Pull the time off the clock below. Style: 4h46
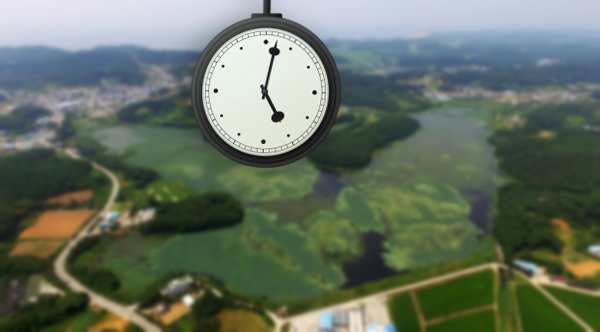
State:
5h02
